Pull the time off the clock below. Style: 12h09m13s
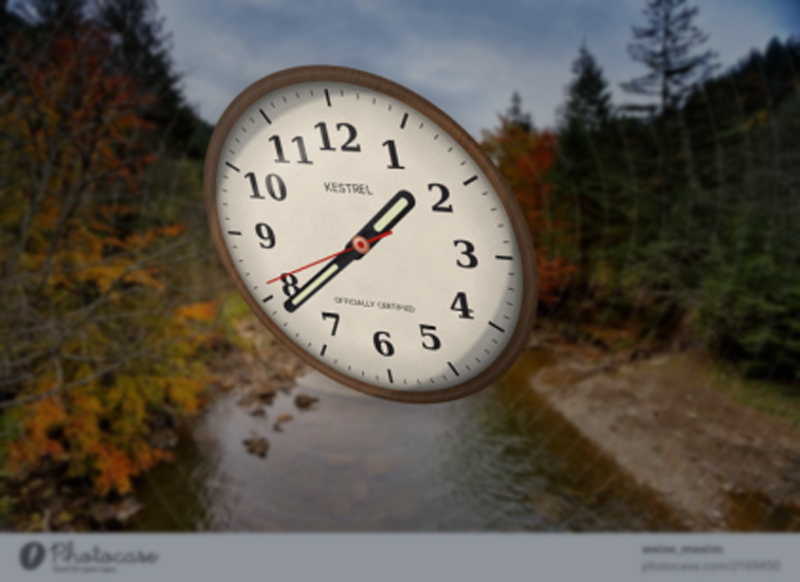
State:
1h38m41s
